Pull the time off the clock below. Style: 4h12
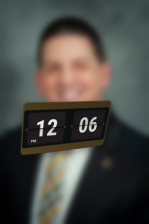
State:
12h06
